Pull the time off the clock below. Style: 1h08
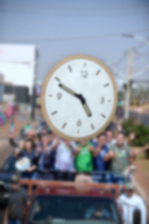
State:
4h49
